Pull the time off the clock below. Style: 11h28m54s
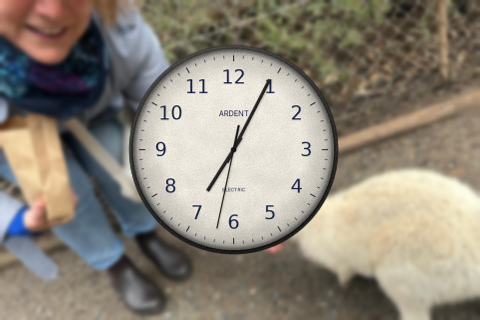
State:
7h04m32s
